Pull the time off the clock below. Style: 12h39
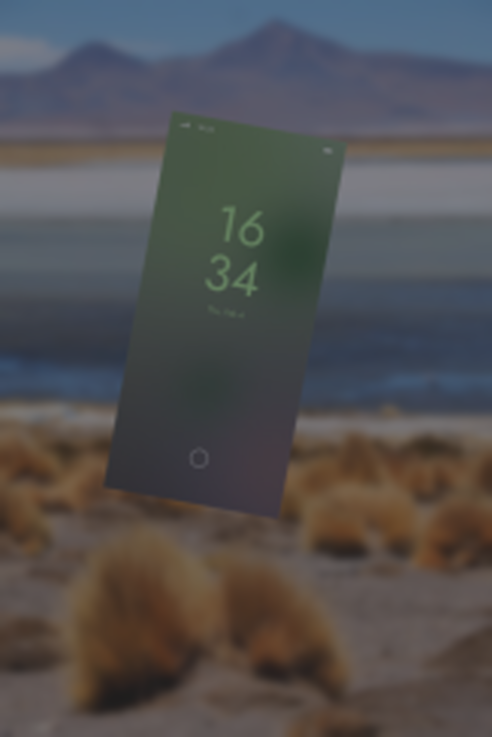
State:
16h34
